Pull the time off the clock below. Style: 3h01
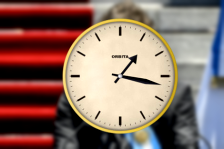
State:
1h17
